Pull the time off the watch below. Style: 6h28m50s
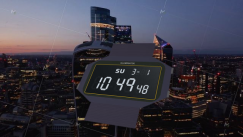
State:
10h49m48s
